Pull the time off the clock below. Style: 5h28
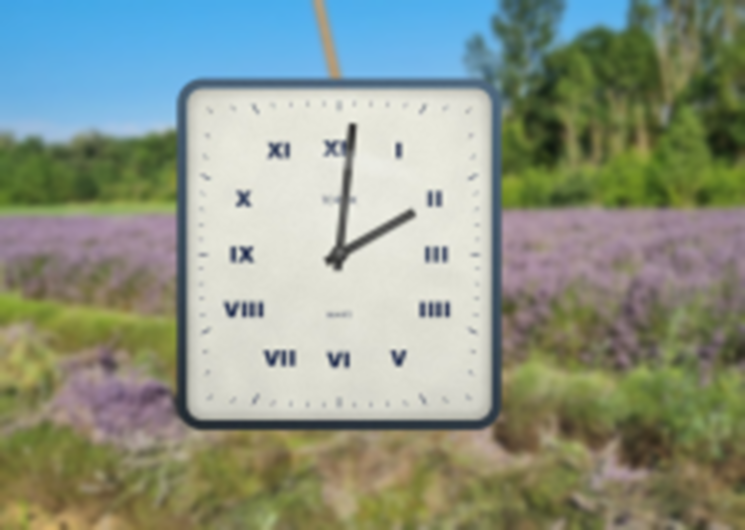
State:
2h01
